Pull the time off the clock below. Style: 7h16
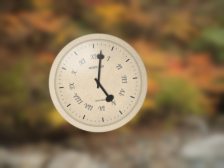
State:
5h02
